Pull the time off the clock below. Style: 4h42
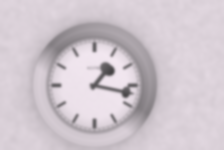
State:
1h17
